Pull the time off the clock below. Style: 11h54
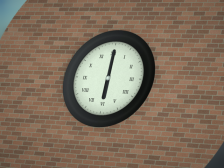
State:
6h00
